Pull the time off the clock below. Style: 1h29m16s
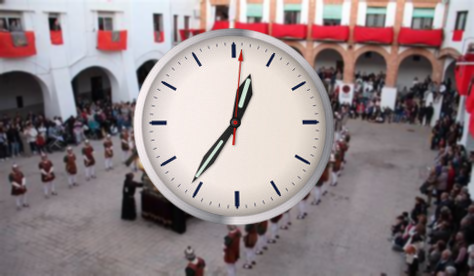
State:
12h36m01s
